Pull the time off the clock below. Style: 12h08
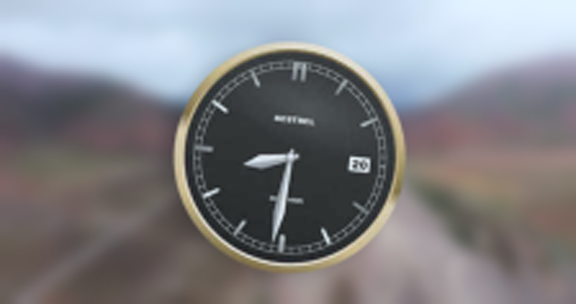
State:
8h31
